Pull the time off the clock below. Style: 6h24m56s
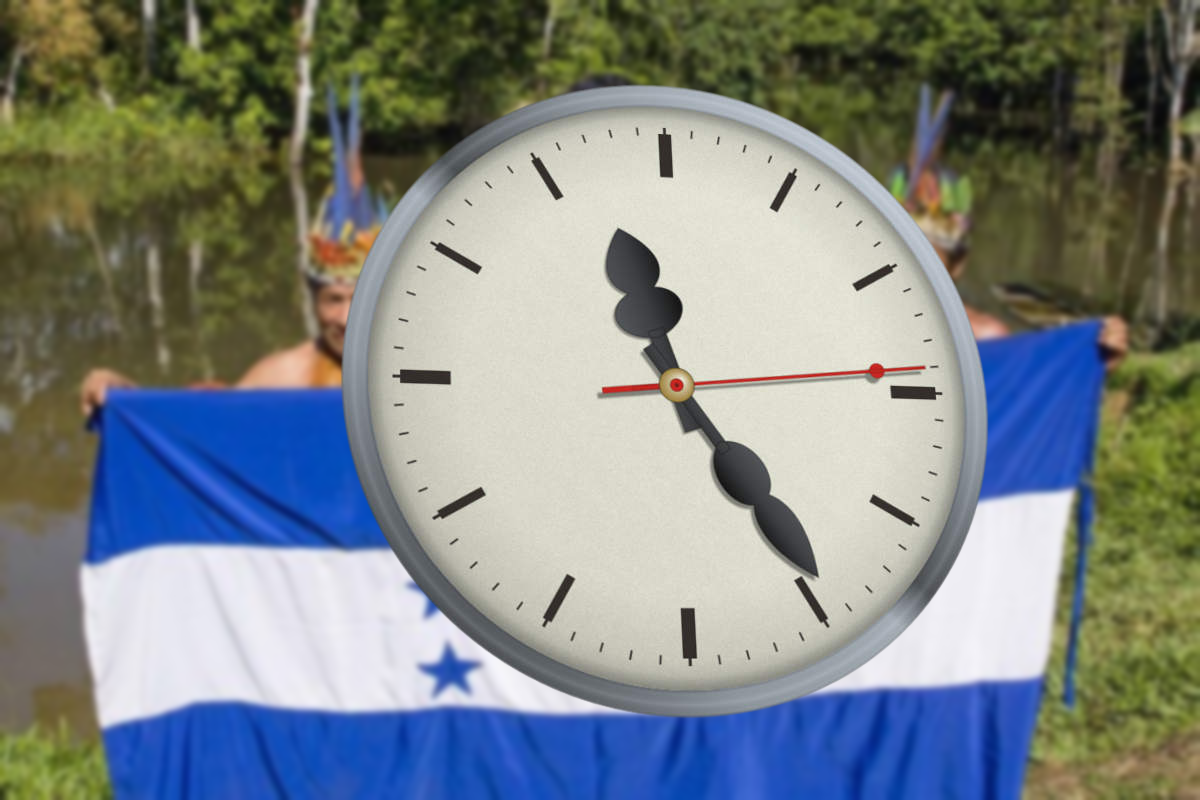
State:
11h24m14s
